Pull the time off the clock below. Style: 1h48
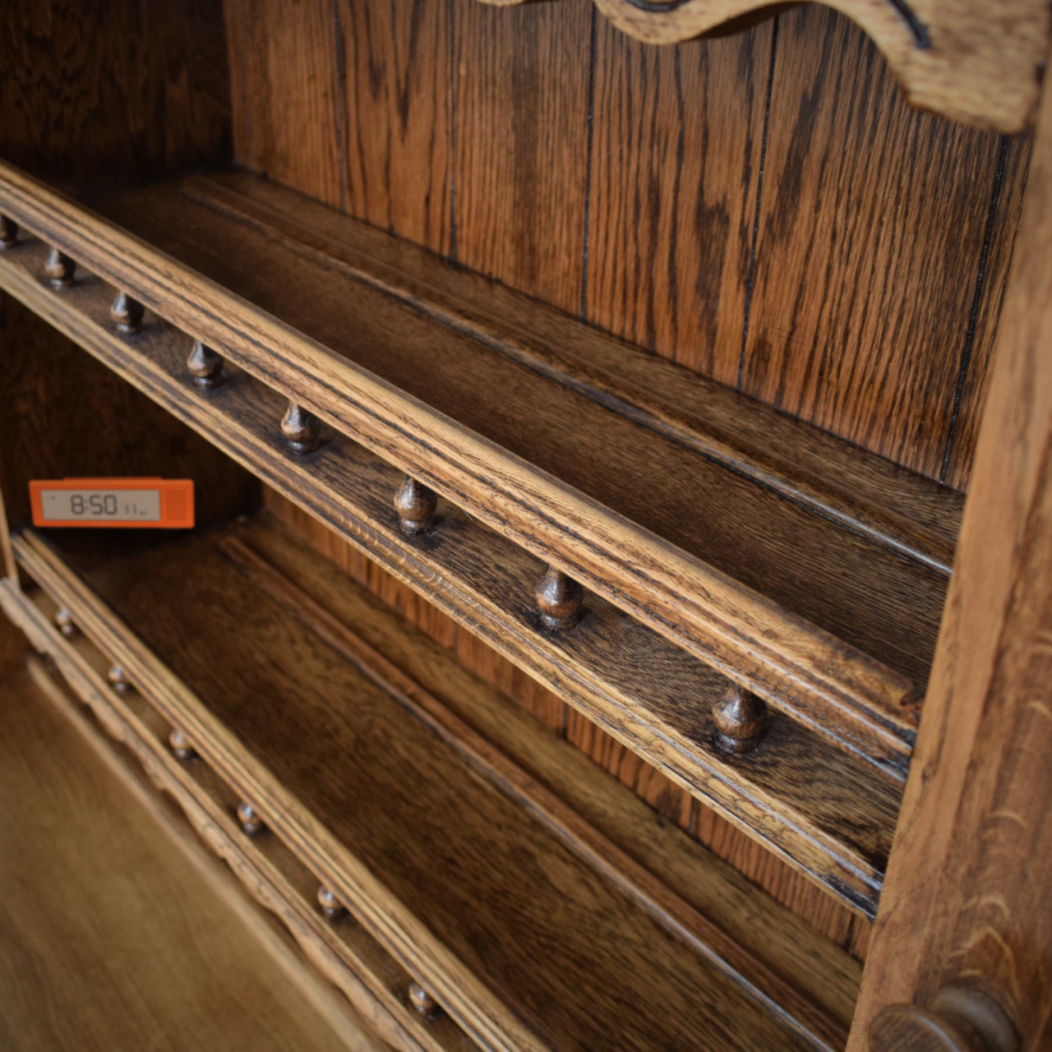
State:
8h50
